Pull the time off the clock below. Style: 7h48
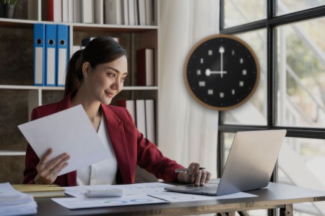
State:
9h00
